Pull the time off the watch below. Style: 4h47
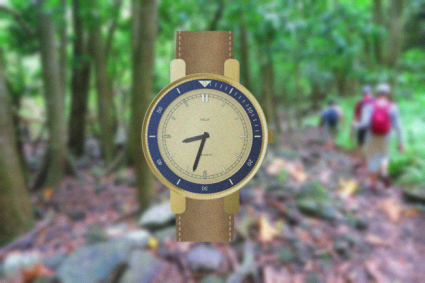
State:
8h33
